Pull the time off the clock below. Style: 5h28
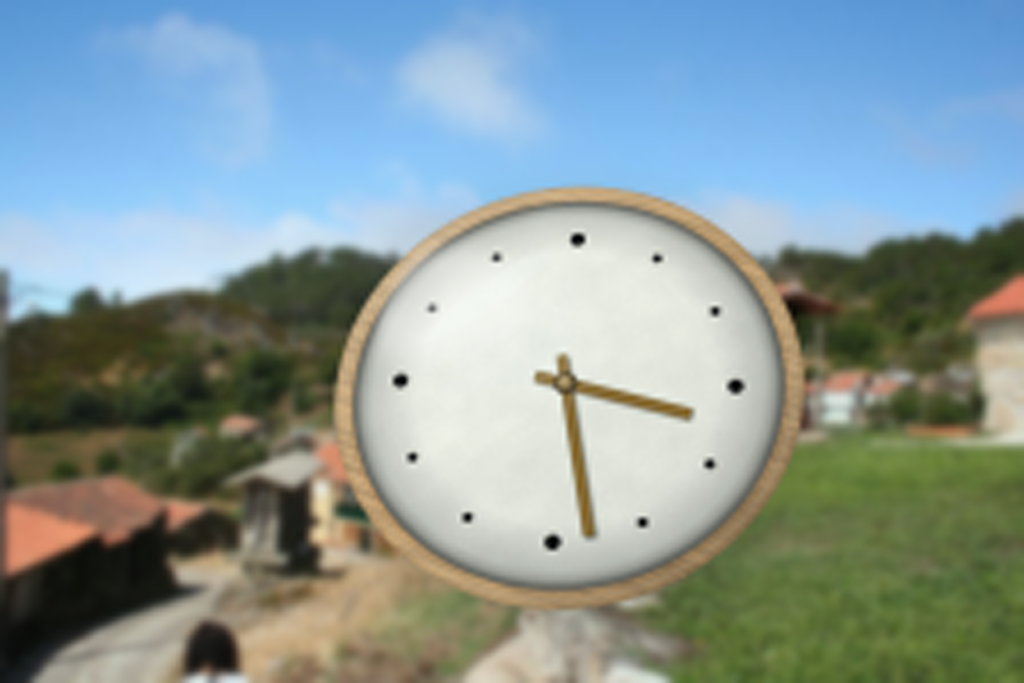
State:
3h28
